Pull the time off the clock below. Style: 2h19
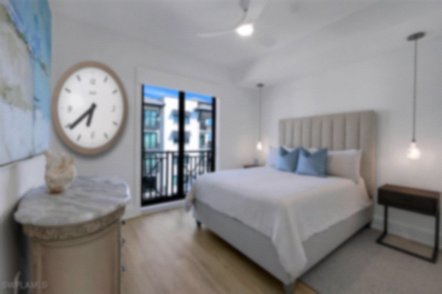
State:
6h39
